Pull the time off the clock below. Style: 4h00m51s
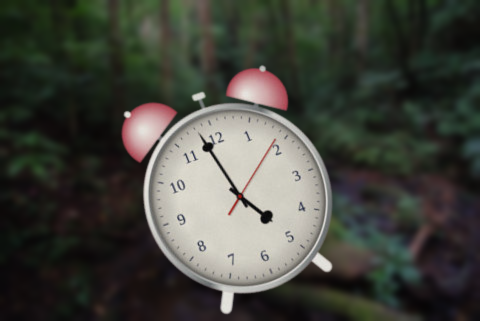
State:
4h58m09s
